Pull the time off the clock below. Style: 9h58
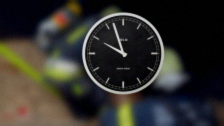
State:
9h57
